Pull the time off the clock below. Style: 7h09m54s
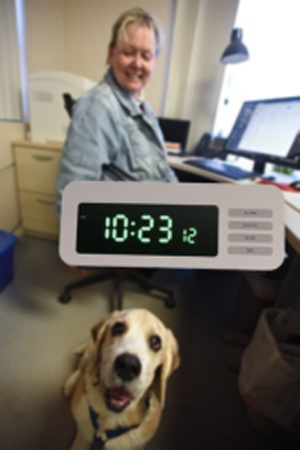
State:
10h23m12s
